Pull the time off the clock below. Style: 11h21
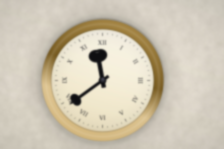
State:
11h39
